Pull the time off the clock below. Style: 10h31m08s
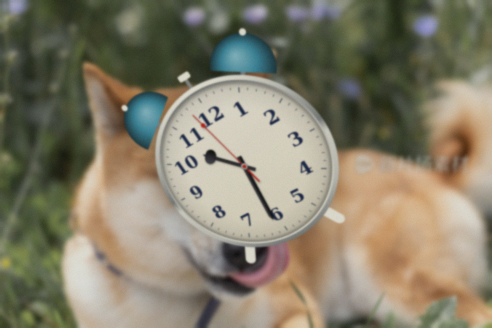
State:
10h30m58s
